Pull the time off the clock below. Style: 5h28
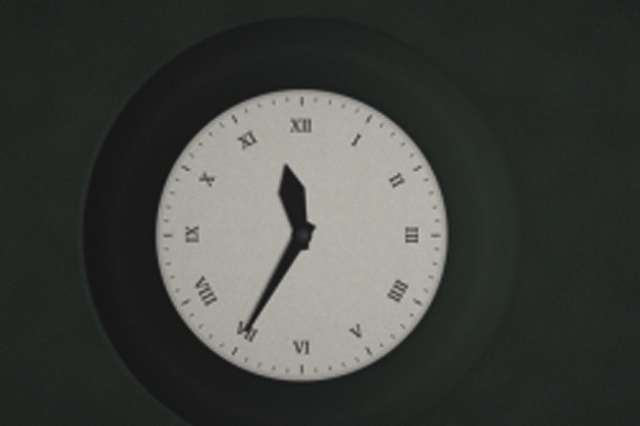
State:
11h35
